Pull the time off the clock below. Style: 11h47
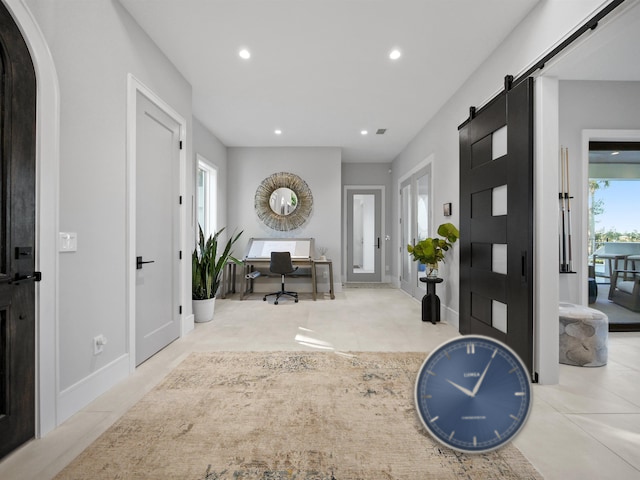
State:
10h05
